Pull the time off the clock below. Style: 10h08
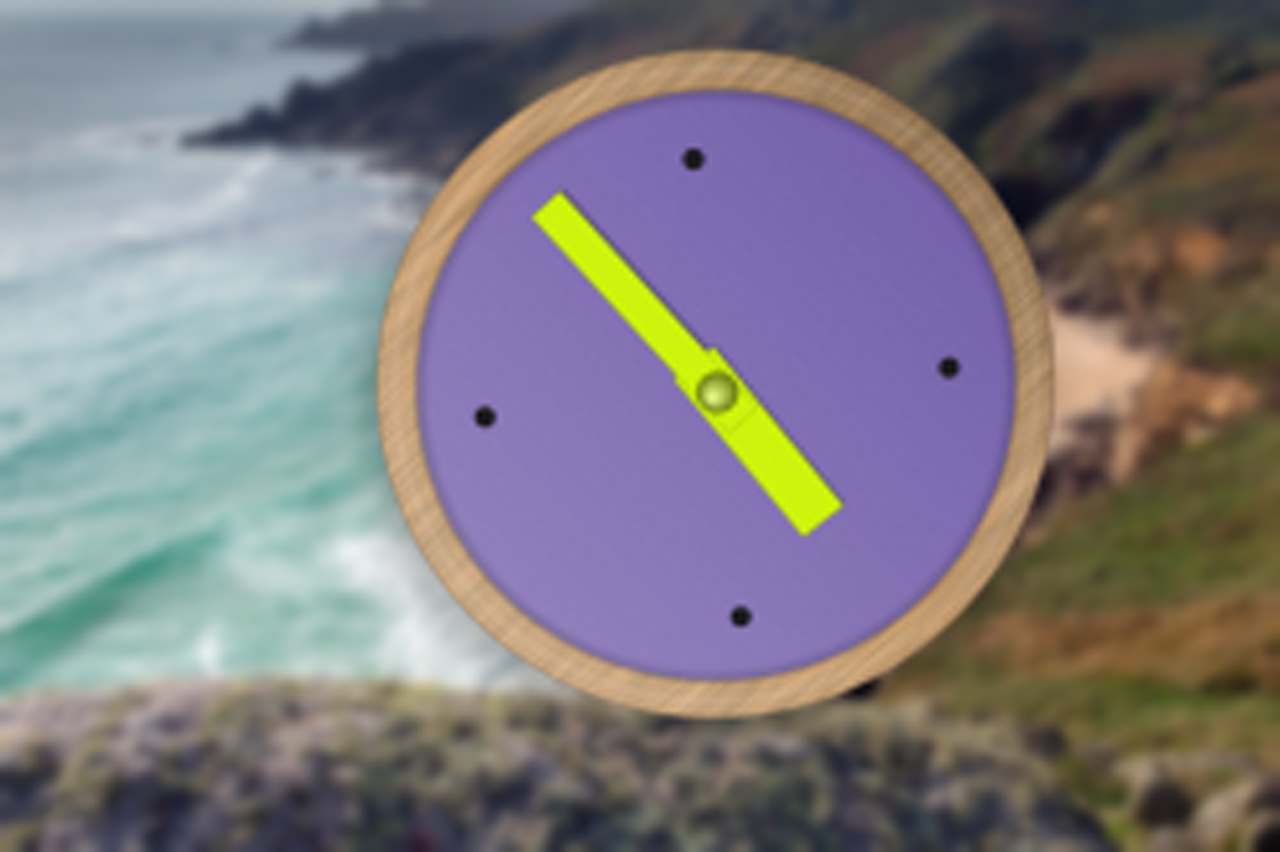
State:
4h54
